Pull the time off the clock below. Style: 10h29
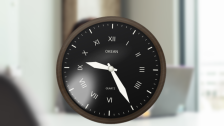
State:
9h25
